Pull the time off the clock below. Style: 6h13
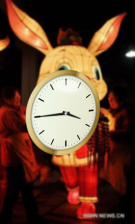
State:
3h45
